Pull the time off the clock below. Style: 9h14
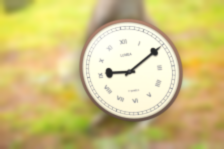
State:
9h10
